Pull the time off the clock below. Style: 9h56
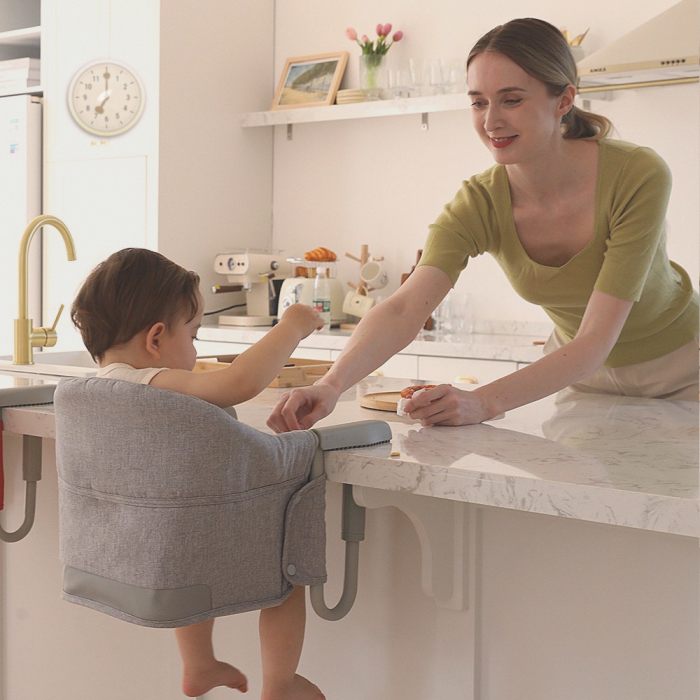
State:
7h00
